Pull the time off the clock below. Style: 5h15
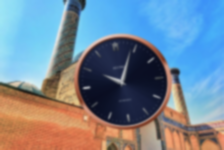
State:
10h04
